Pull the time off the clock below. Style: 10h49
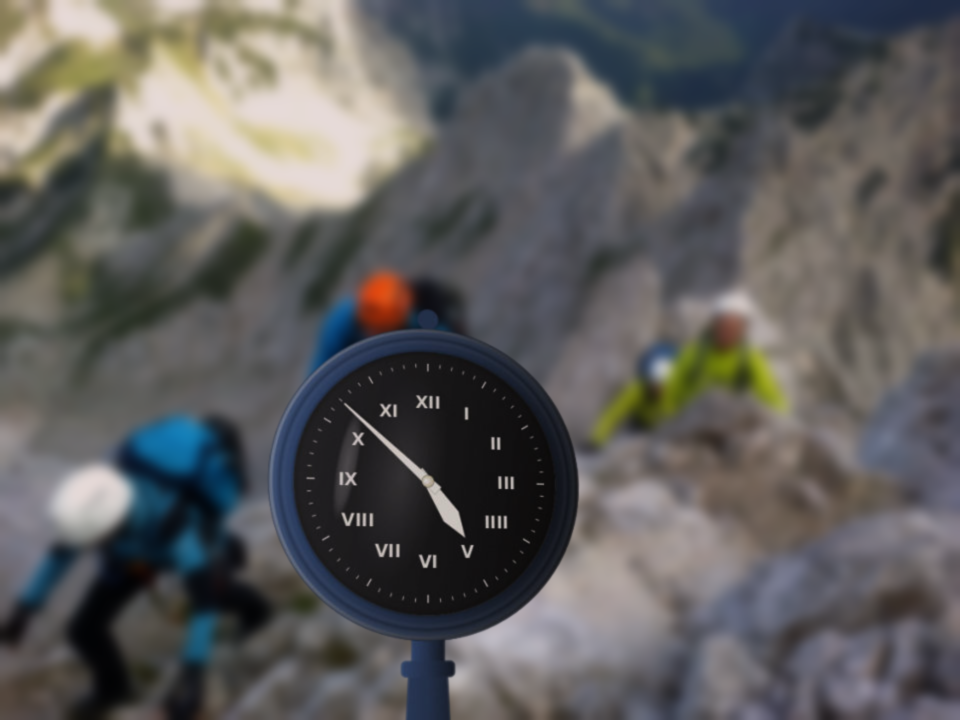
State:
4h52
